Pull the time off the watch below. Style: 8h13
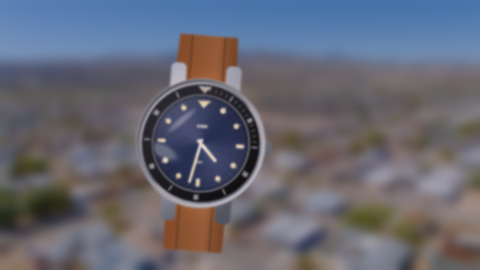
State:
4h32
